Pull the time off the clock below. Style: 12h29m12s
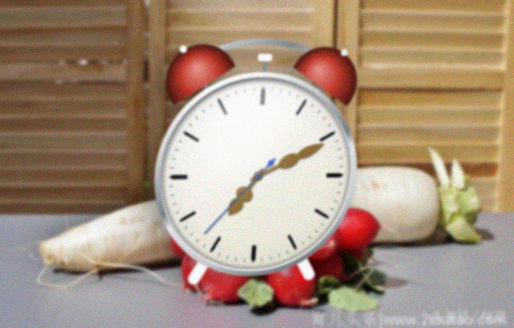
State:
7h10m37s
